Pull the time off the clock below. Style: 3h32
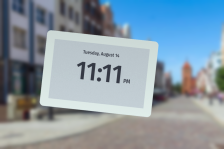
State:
11h11
